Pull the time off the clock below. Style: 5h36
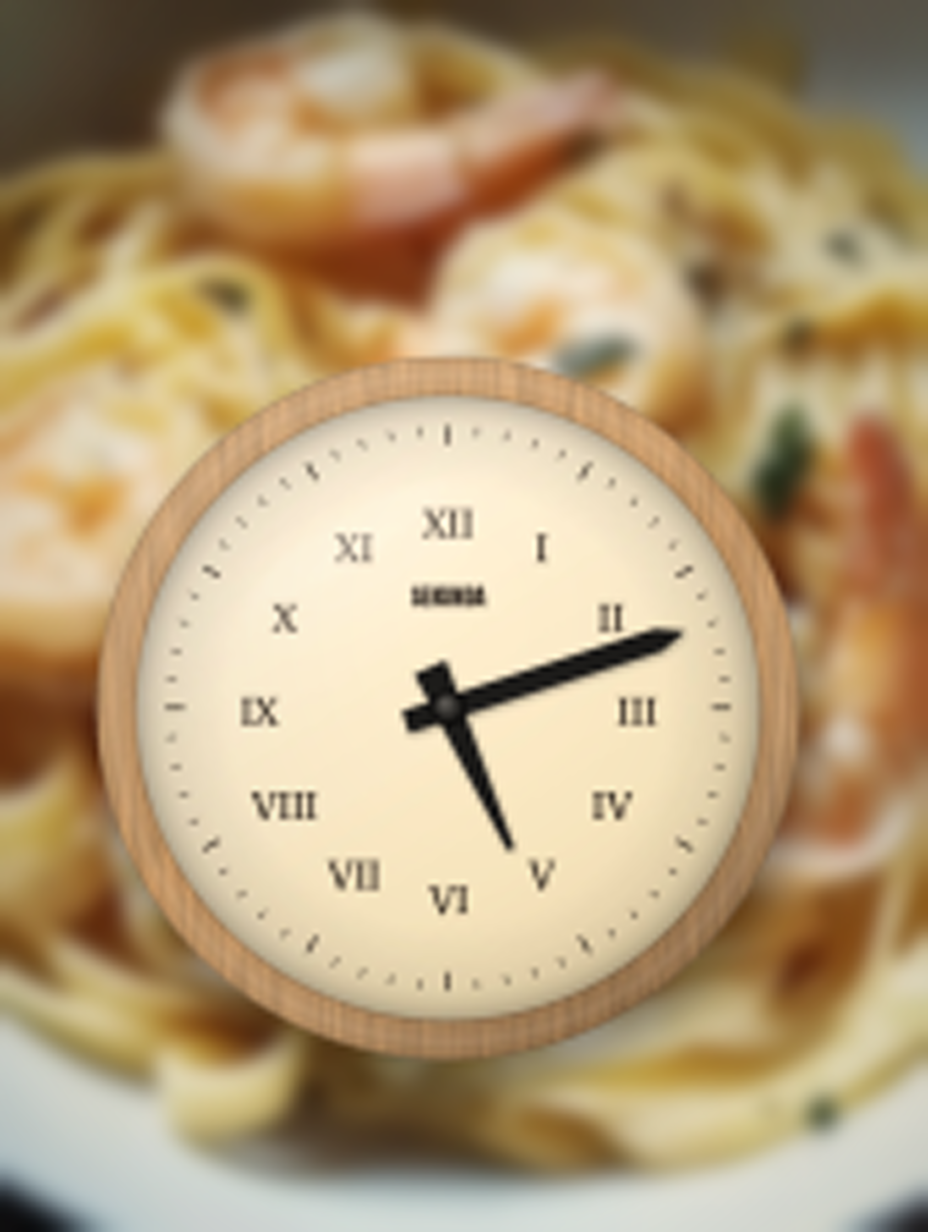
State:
5h12
